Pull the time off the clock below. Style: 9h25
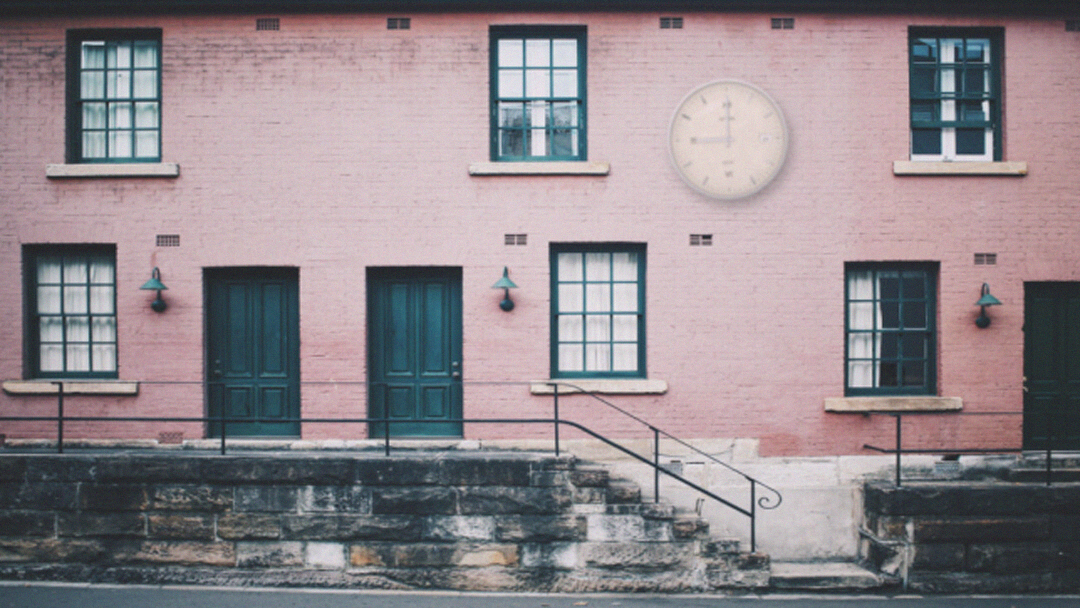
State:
9h00
